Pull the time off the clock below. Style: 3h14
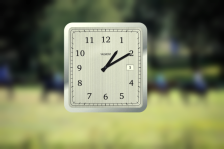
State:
1h10
